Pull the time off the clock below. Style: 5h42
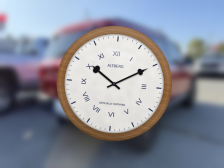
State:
10h10
